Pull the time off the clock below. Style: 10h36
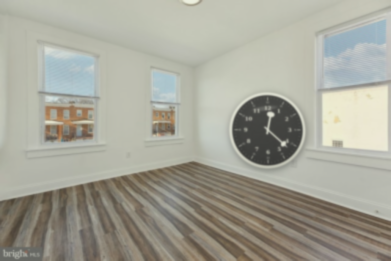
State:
12h22
